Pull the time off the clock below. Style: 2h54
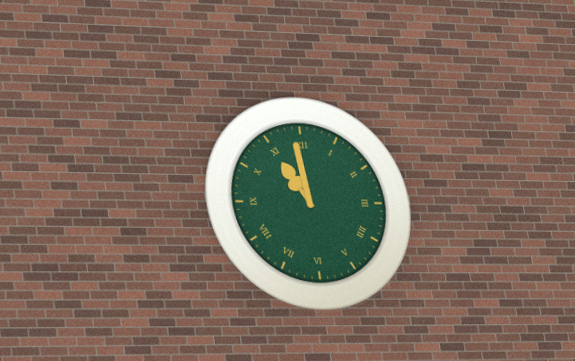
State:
10h59
